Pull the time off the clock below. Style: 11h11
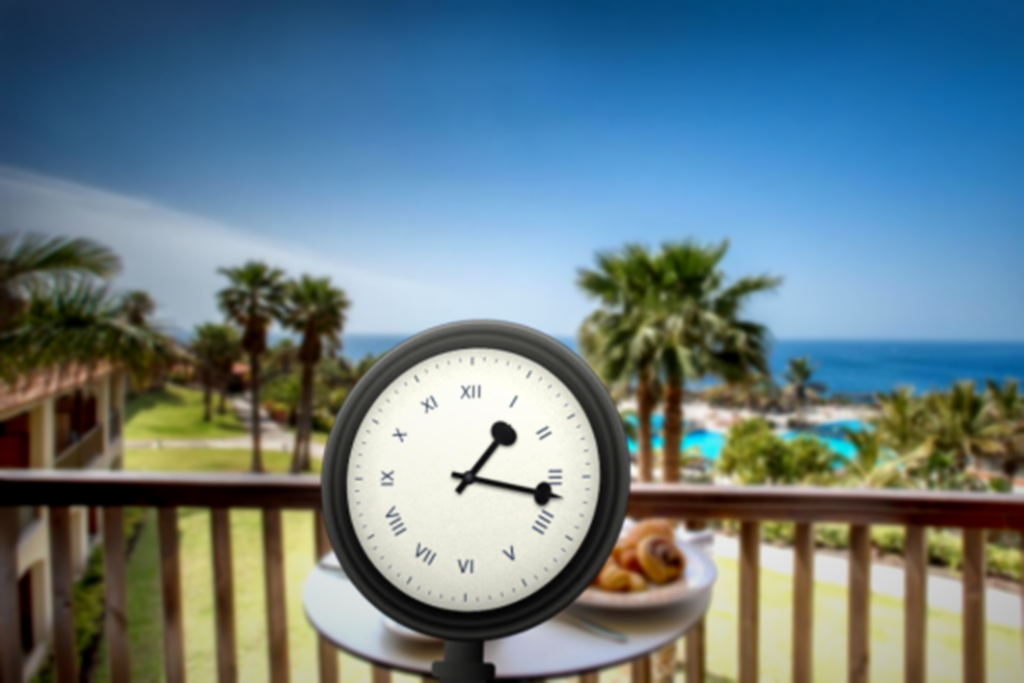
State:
1h17
